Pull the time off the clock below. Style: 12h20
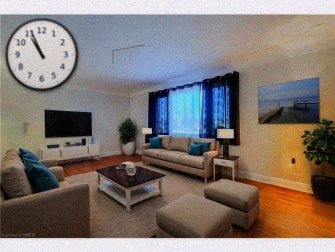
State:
10h56
